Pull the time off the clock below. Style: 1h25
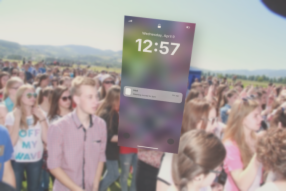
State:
12h57
